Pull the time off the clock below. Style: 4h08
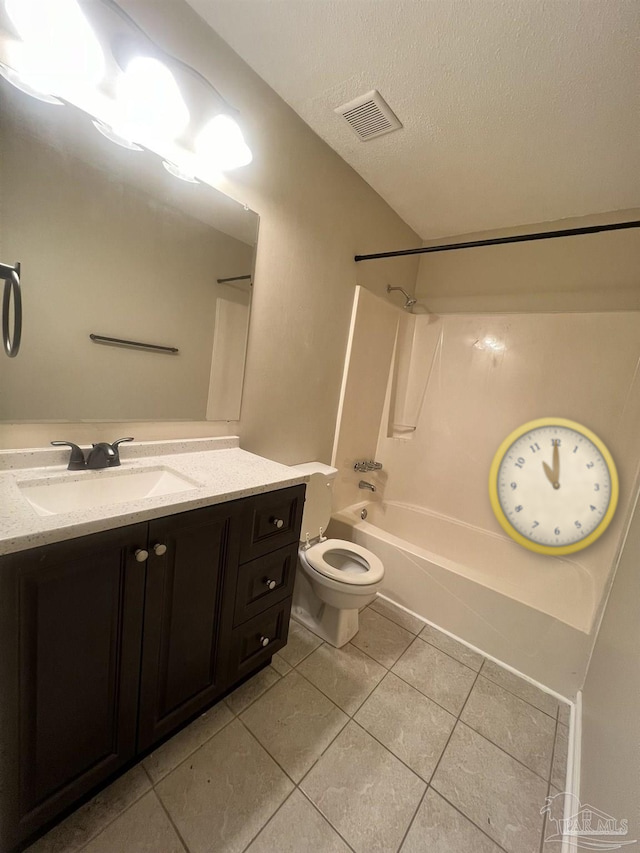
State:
11h00
